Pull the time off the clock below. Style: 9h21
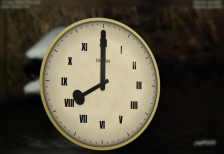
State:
8h00
